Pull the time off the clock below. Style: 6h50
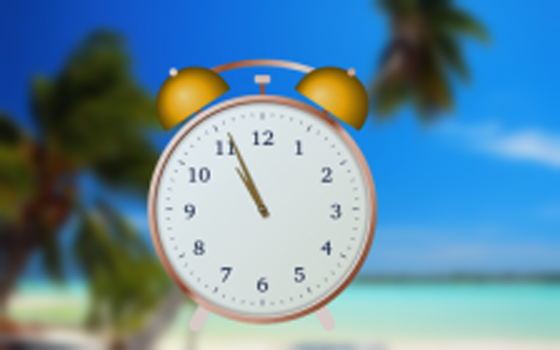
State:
10h56
